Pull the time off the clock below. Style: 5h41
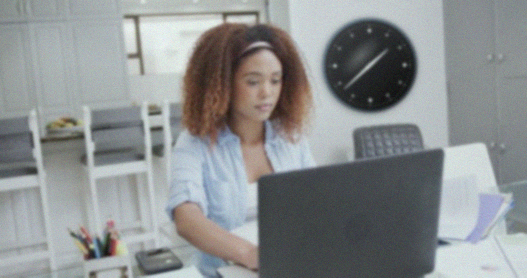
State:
1h38
